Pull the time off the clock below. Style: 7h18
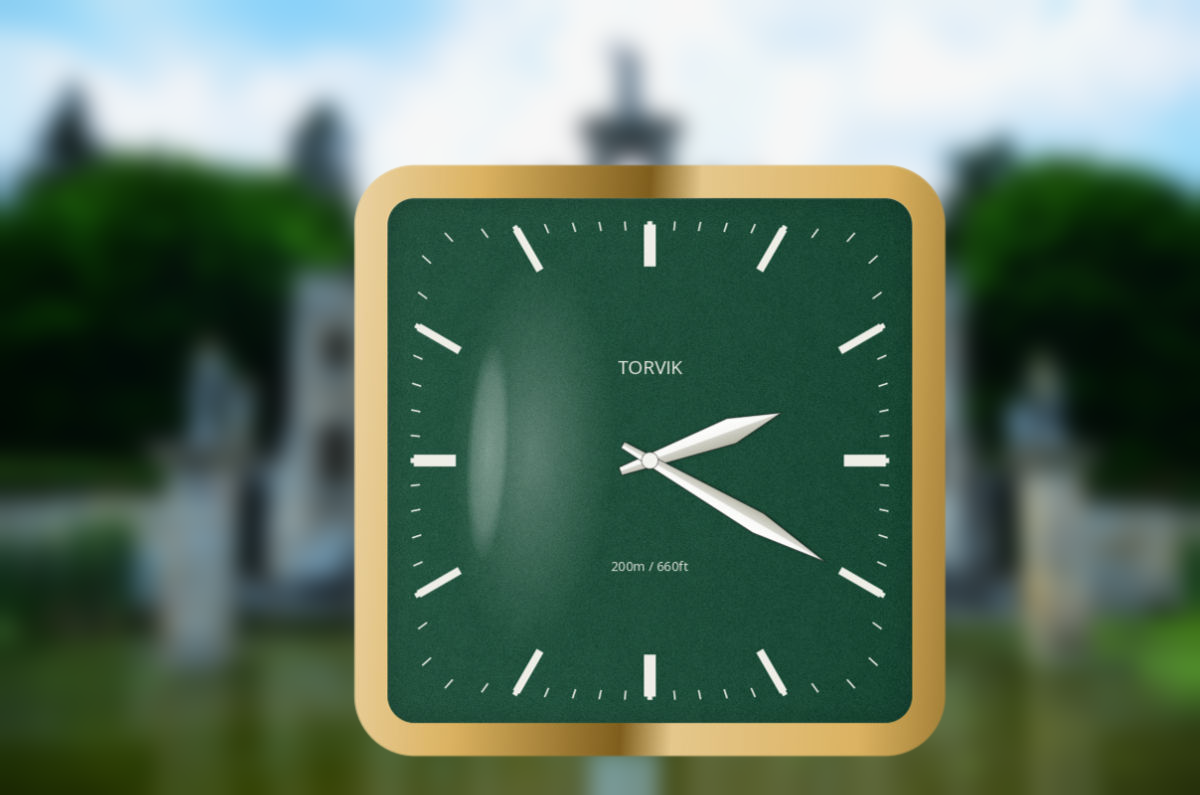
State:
2h20
